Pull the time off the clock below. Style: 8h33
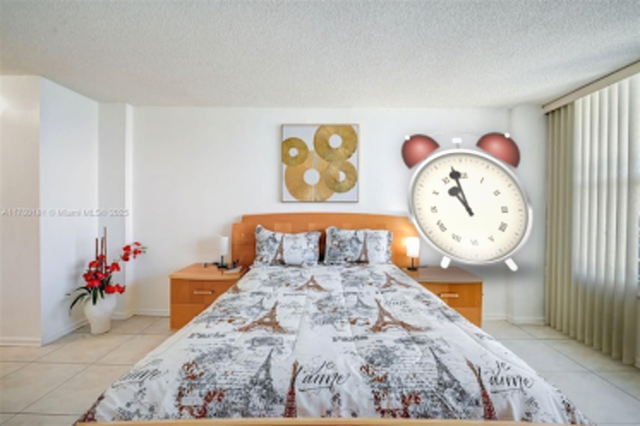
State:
10h58
